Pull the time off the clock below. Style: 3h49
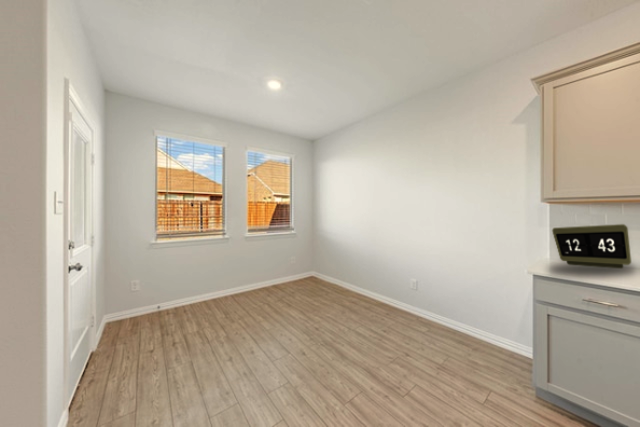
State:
12h43
